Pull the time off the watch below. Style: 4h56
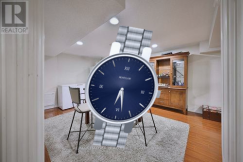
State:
6h28
